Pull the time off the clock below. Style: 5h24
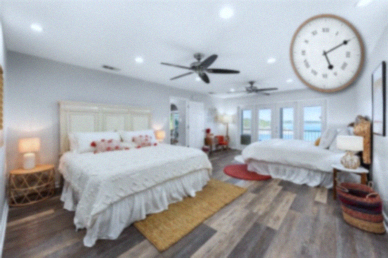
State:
5h10
